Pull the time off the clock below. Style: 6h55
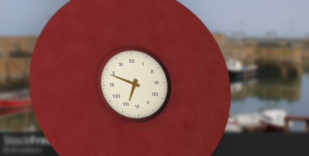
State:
6h49
